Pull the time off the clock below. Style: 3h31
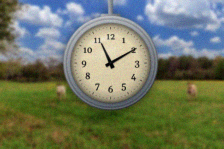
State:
11h10
